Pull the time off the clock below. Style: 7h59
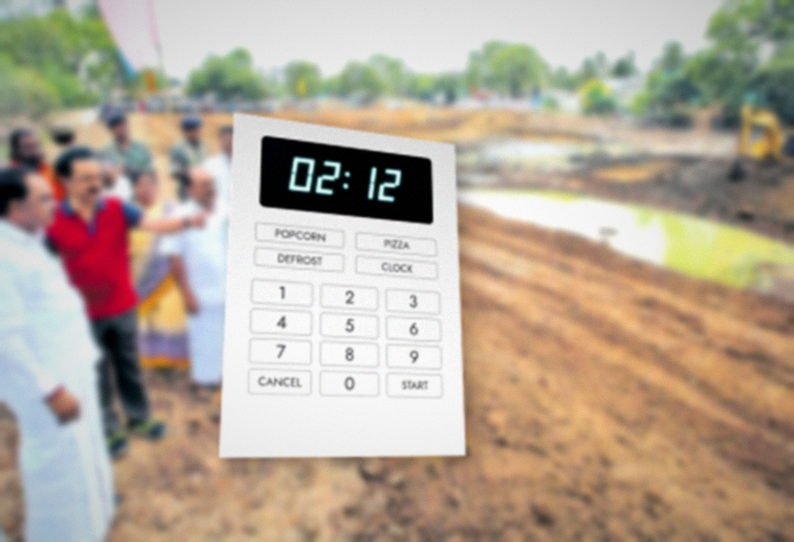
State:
2h12
